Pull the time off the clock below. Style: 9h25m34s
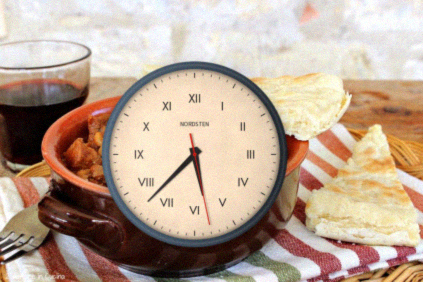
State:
5h37m28s
